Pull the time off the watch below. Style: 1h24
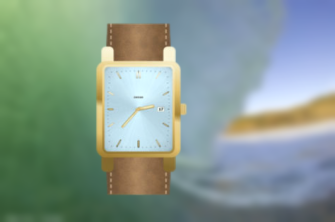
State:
2h37
